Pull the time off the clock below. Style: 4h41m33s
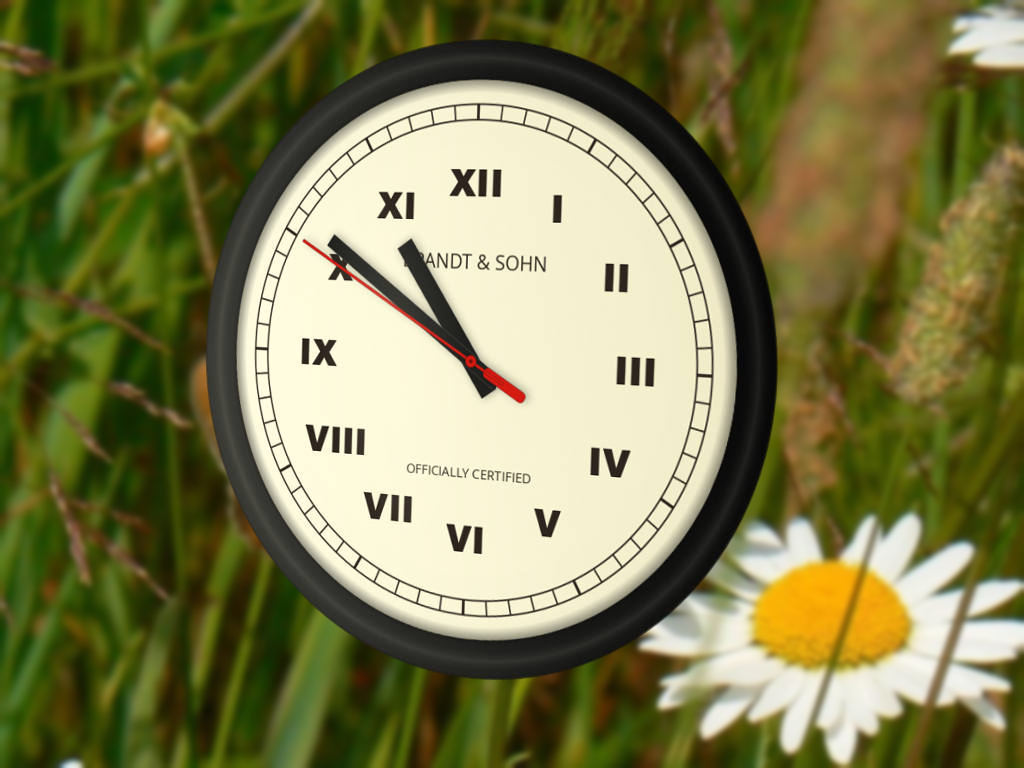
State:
10h50m50s
